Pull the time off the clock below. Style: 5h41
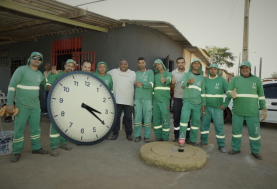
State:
3h20
